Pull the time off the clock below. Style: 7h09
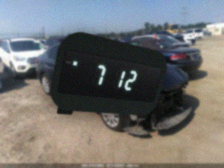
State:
7h12
